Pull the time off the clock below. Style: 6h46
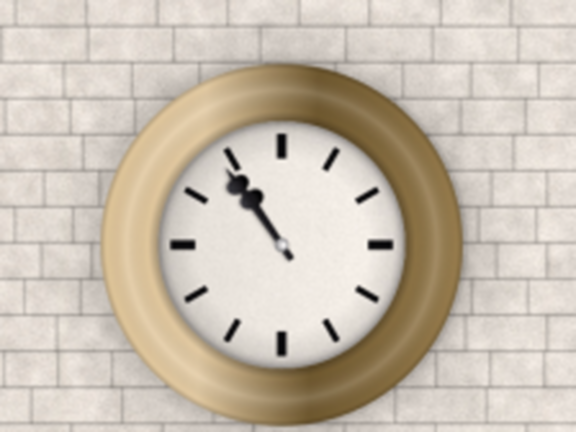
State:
10h54
